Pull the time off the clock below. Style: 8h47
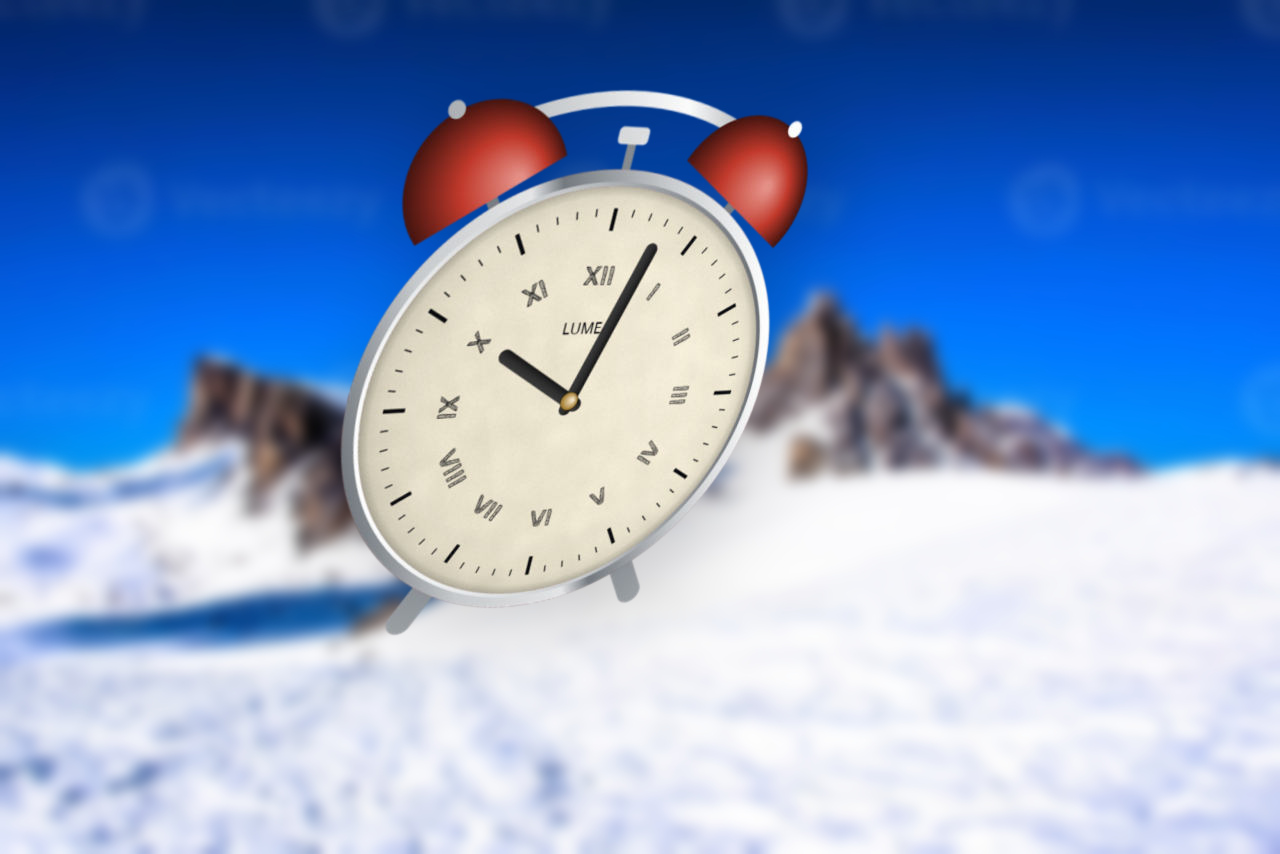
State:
10h03
